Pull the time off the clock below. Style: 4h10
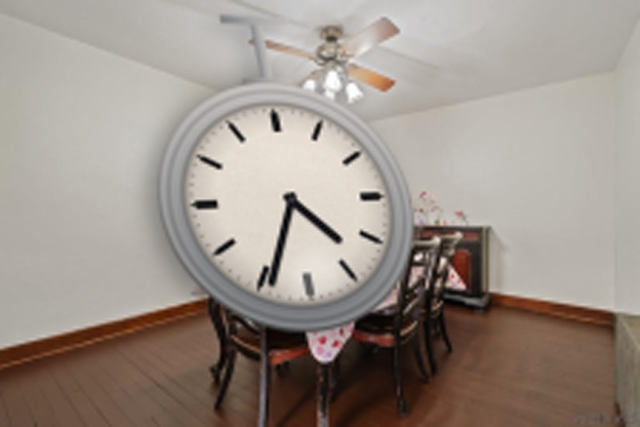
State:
4h34
